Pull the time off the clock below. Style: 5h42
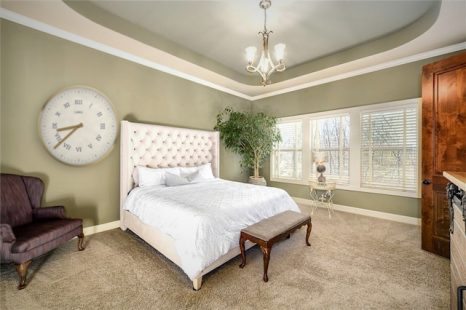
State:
8h38
